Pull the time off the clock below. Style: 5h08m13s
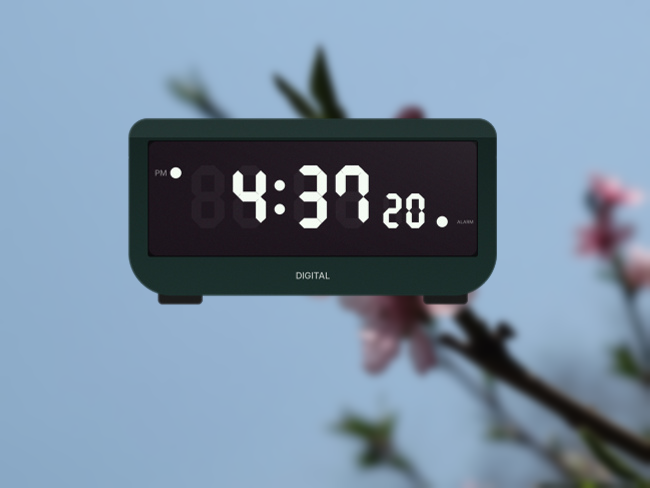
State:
4h37m20s
